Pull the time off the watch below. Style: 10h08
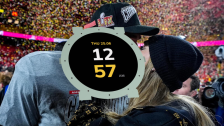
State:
12h57
